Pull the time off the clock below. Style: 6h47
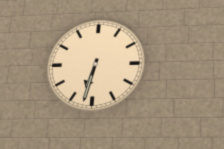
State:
6h32
